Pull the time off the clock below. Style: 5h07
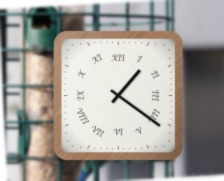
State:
1h21
